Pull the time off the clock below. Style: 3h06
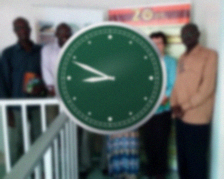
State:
8h49
